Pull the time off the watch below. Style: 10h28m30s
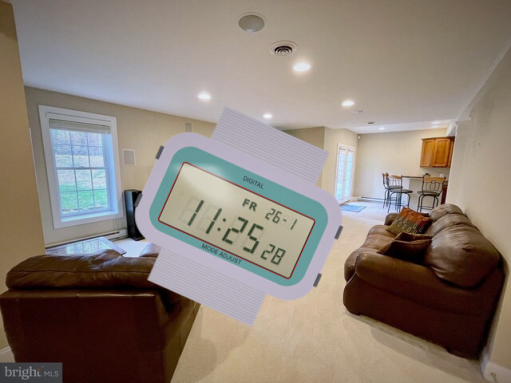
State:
11h25m28s
